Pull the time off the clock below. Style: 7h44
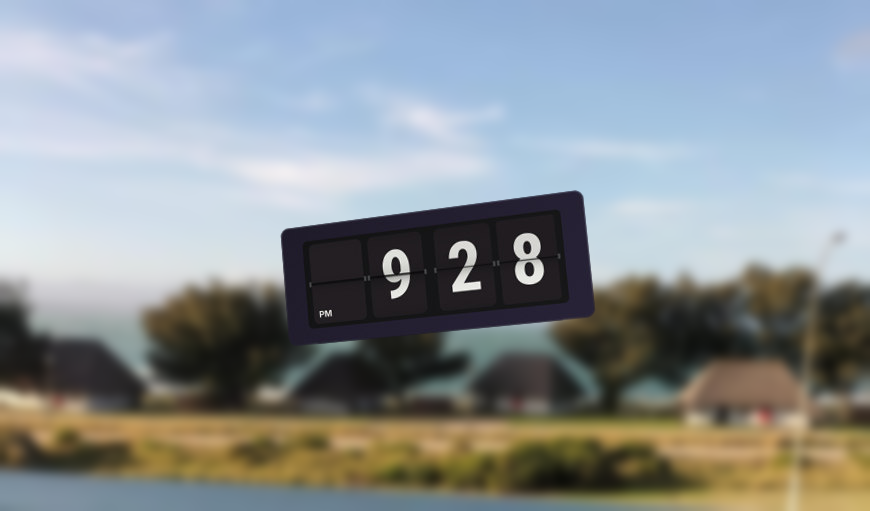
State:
9h28
